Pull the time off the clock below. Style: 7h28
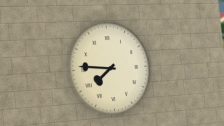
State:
7h46
